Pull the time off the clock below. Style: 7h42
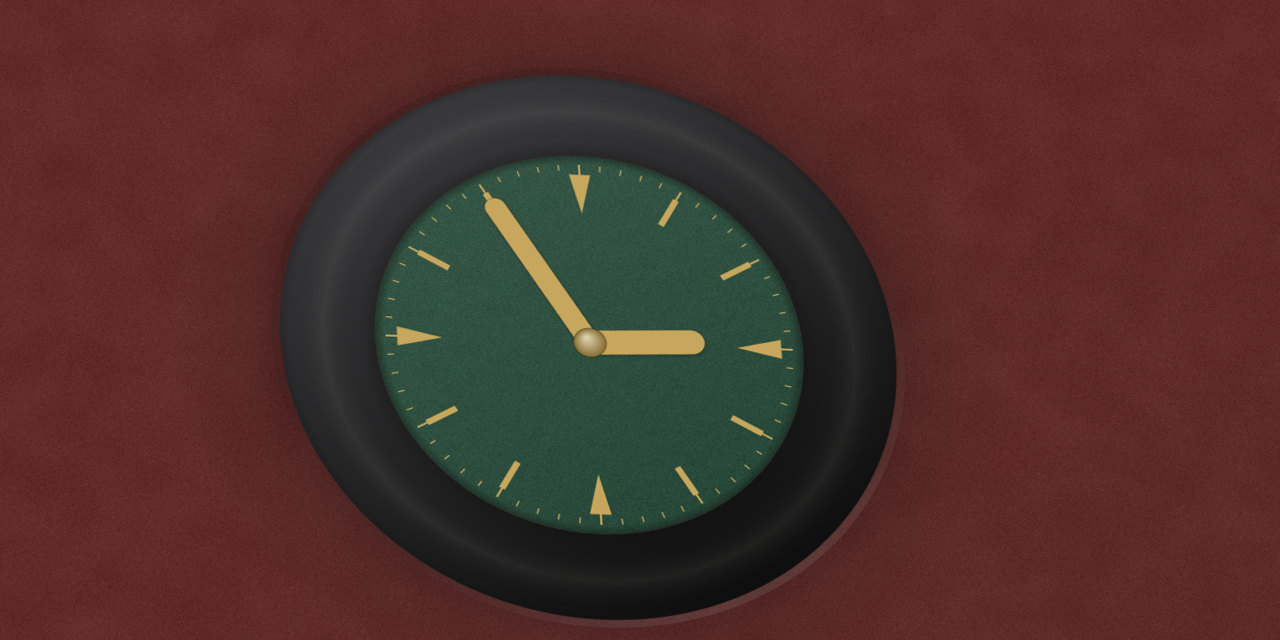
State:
2h55
